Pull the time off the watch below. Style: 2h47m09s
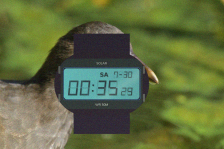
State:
0h35m29s
